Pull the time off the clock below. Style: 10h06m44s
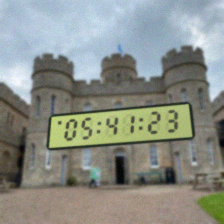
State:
5h41m23s
